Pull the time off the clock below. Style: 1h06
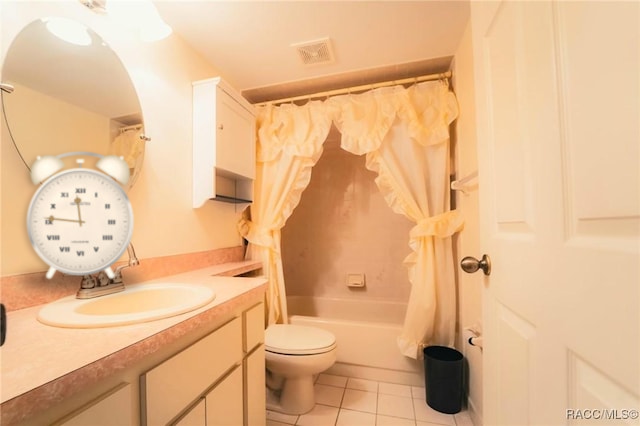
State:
11h46
